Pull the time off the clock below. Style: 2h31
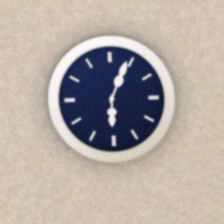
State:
6h04
